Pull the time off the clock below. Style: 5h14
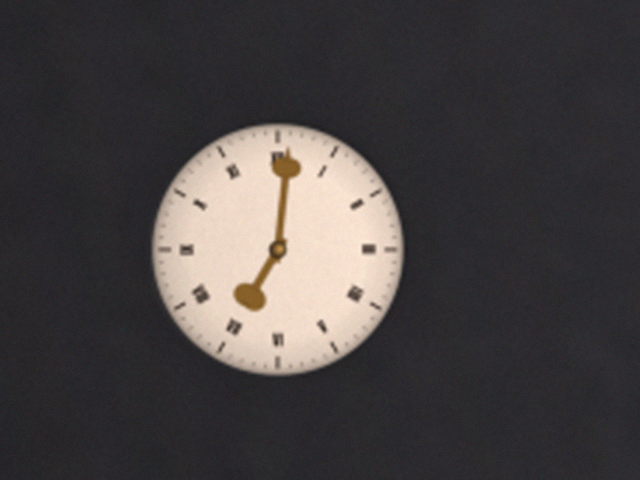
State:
7h01
